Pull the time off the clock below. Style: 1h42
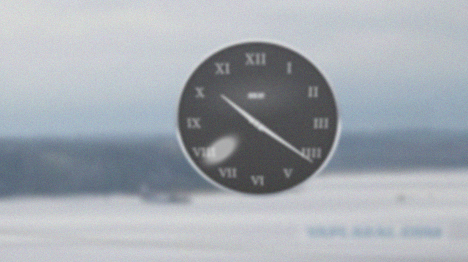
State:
10h21
